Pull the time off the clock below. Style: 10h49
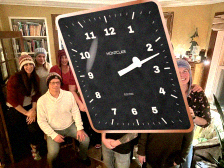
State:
2h12
